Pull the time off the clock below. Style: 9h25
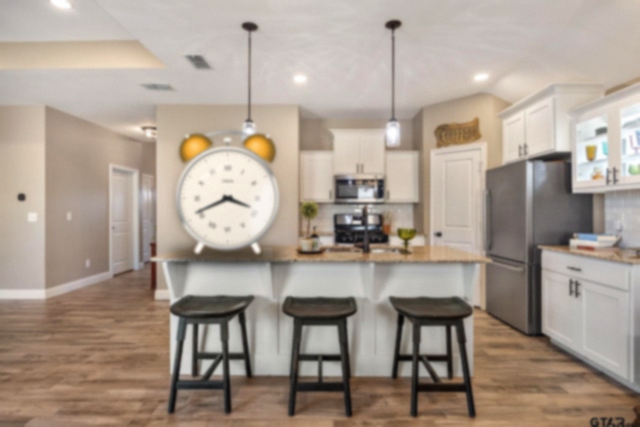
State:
3h41
